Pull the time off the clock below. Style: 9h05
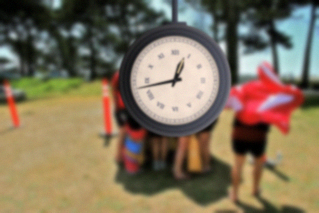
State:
12h43
